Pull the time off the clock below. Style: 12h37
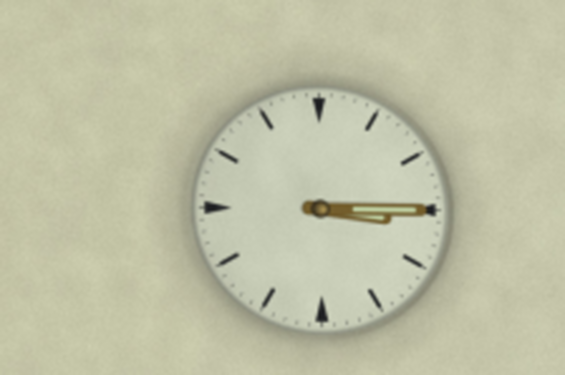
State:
3h15
